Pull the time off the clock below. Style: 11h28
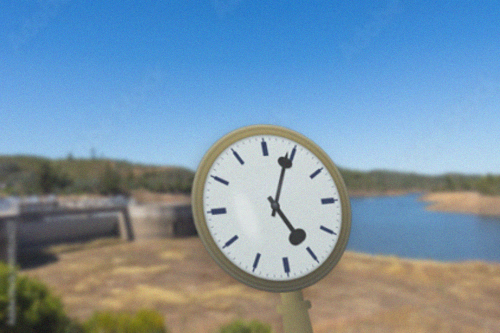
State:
5h04
